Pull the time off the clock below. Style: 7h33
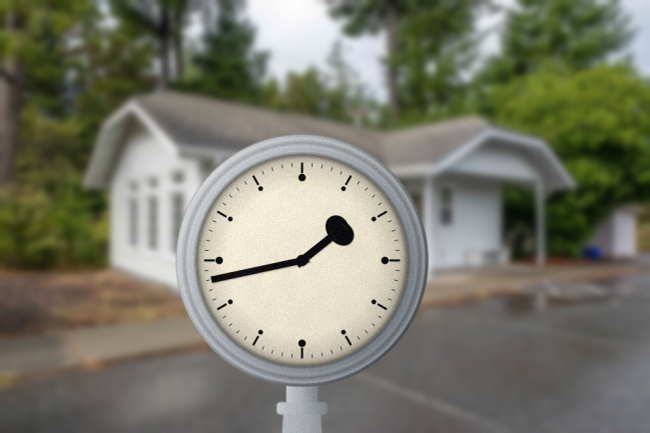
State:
1h43
